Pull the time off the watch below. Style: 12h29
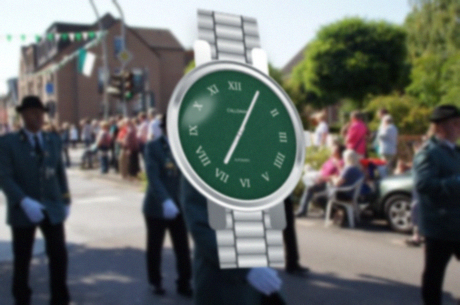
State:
7h05
